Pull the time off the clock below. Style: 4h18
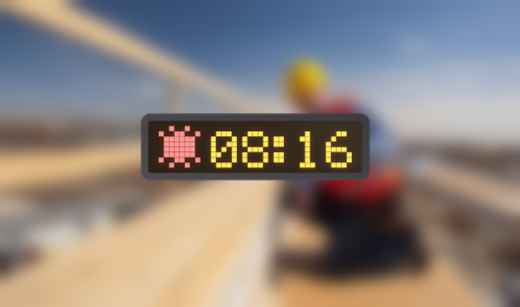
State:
8h16
